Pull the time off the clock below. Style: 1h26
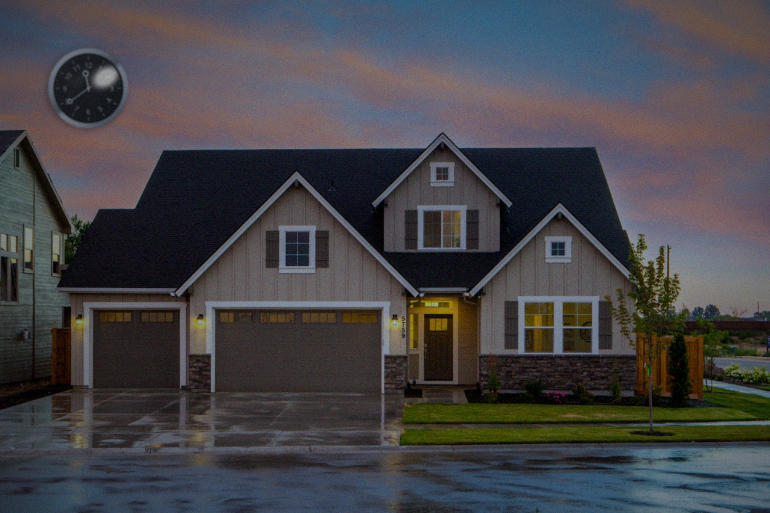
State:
11h39
